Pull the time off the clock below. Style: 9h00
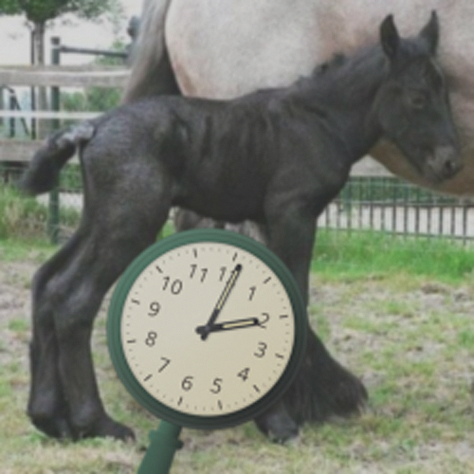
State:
2h01
